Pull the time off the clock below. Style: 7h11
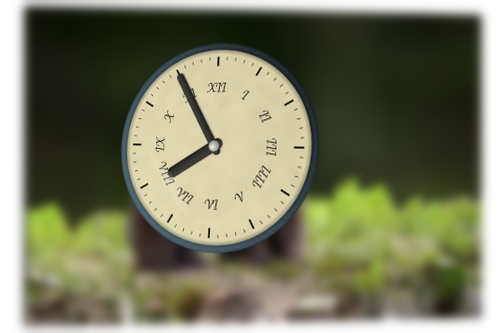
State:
7h55
